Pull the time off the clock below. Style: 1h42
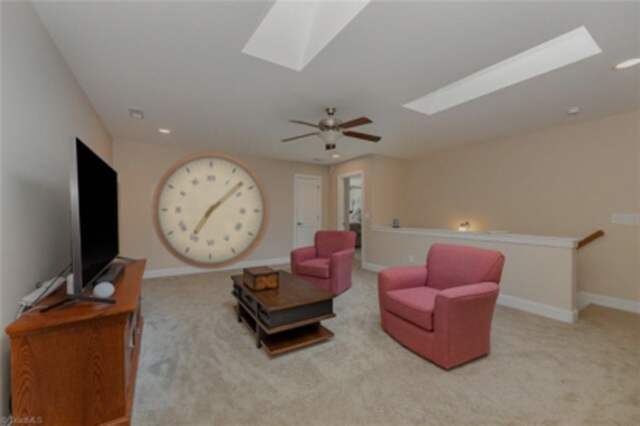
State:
7h08
